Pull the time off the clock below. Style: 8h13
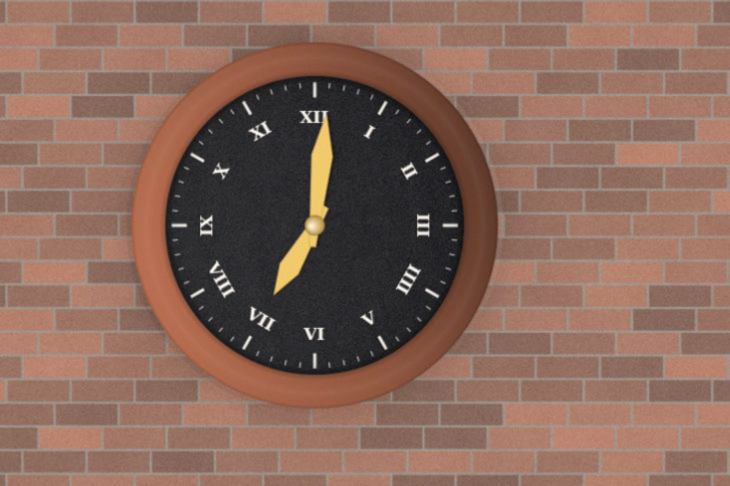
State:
7h01
